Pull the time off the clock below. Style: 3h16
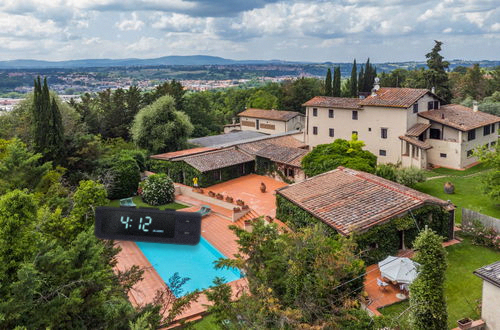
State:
4h12
